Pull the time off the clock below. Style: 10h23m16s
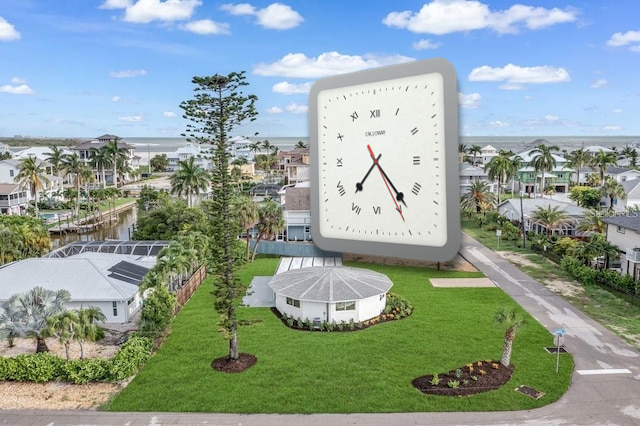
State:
7h23m25s
